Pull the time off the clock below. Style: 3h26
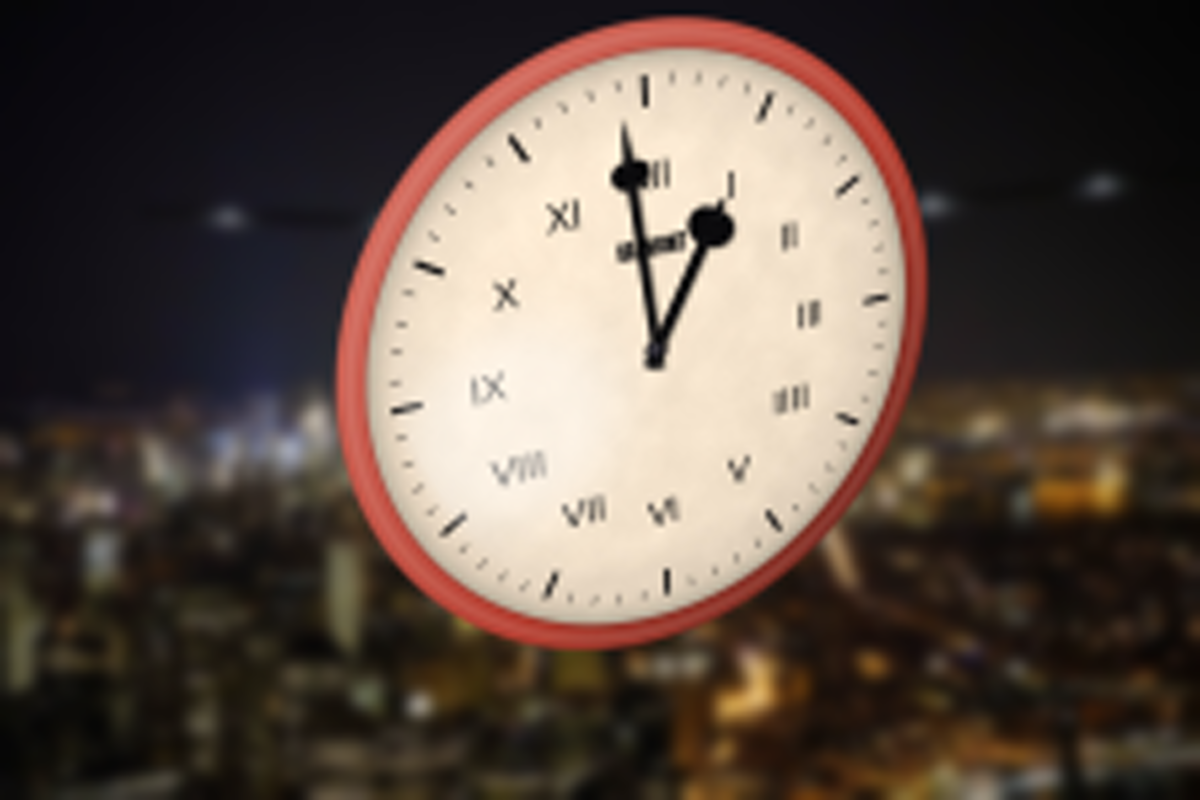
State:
12h59
